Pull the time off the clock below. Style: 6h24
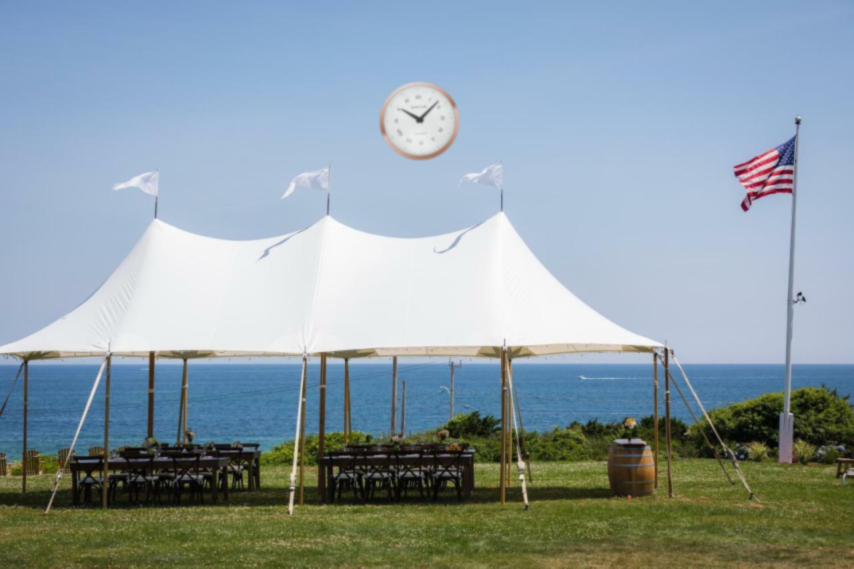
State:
10h08
